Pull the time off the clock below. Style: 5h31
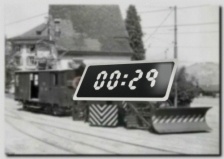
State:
0h29
